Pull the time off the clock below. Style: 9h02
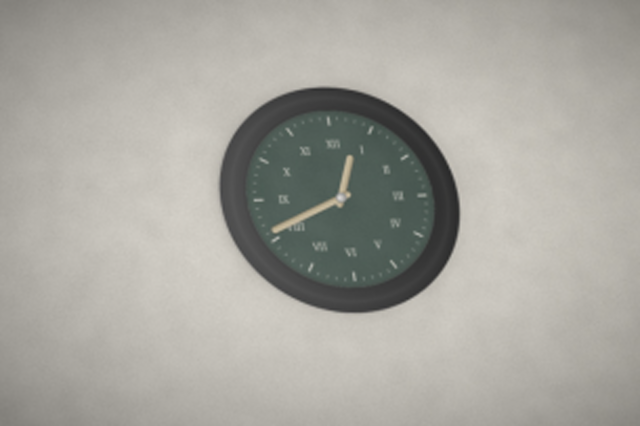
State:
12h41
